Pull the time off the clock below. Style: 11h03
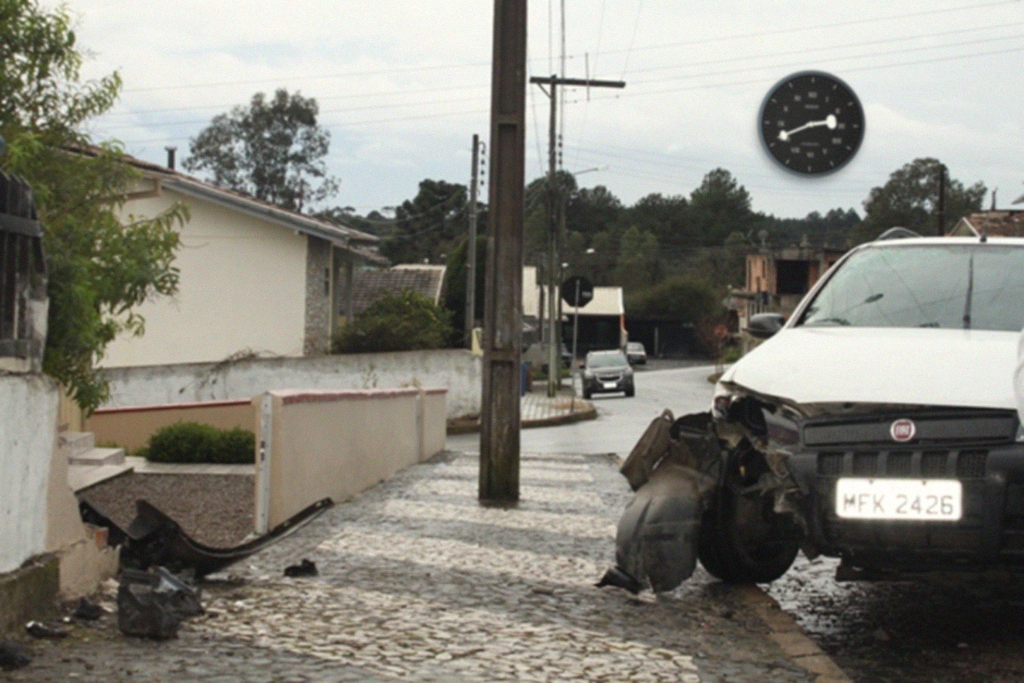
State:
2h41
